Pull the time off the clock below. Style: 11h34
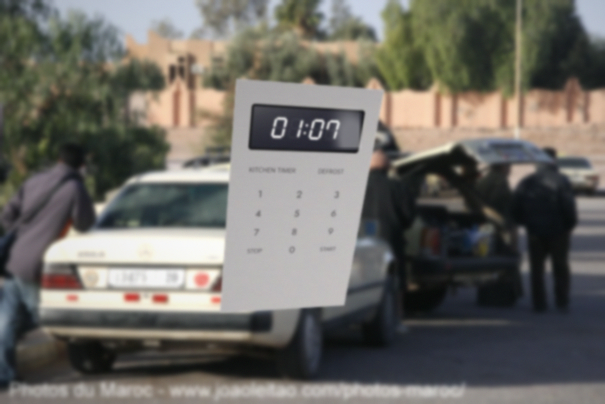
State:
1h07
